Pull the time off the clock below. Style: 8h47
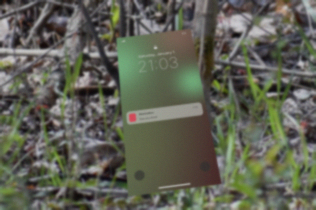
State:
21h03
